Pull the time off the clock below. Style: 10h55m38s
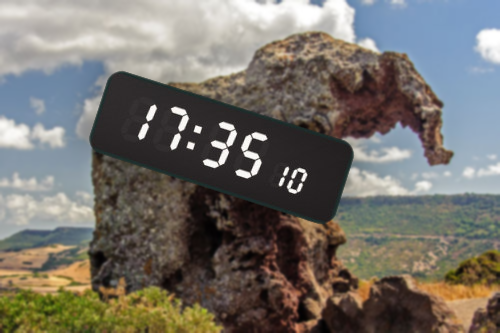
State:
17h35m10s
